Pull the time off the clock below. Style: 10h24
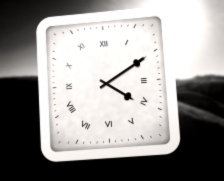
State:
4h10
